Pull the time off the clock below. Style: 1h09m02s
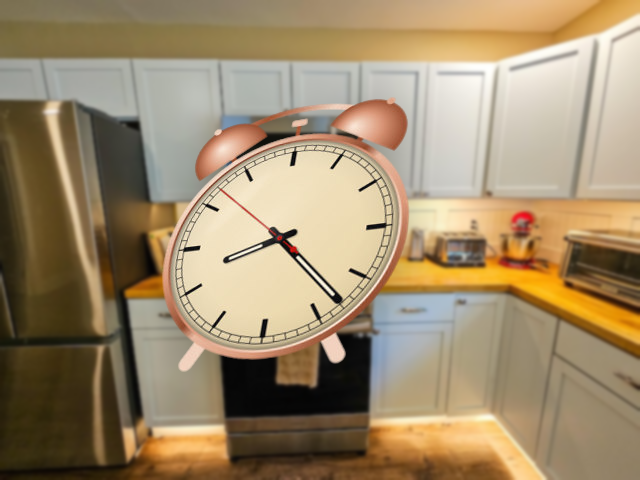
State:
8h22m52s
